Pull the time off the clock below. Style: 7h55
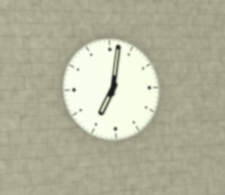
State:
7h02
